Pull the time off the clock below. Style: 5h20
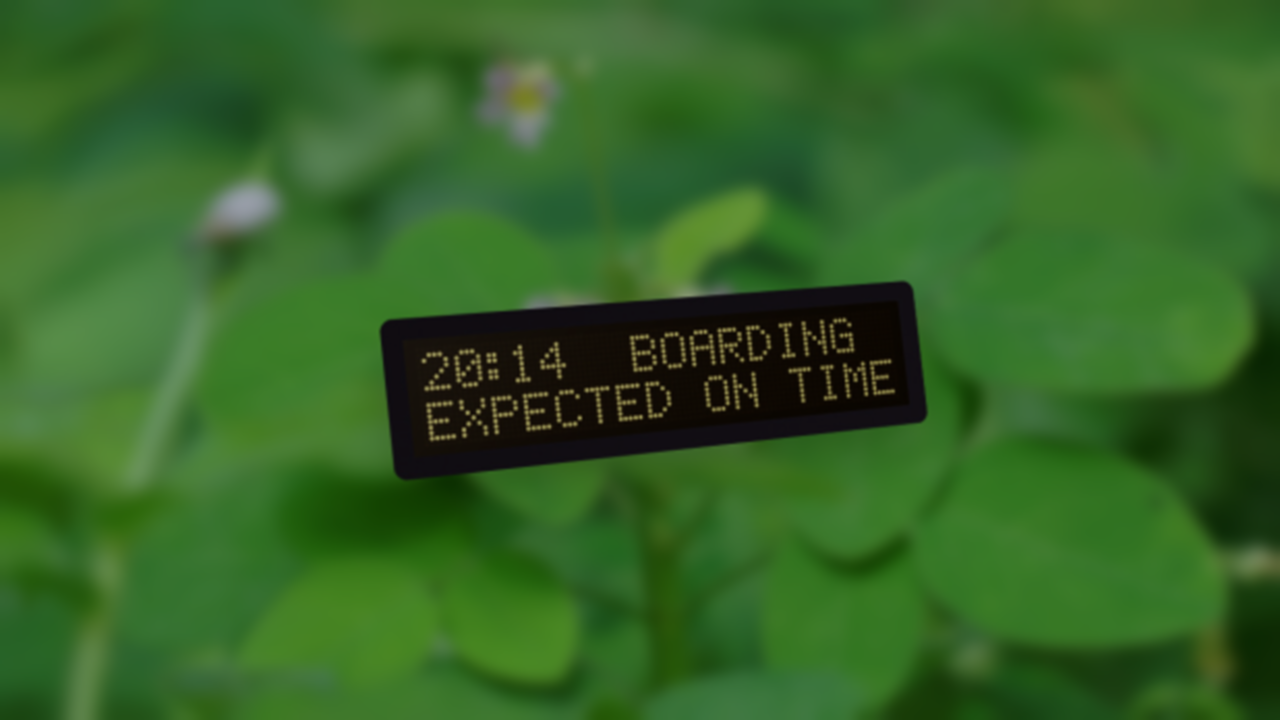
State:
20h14
